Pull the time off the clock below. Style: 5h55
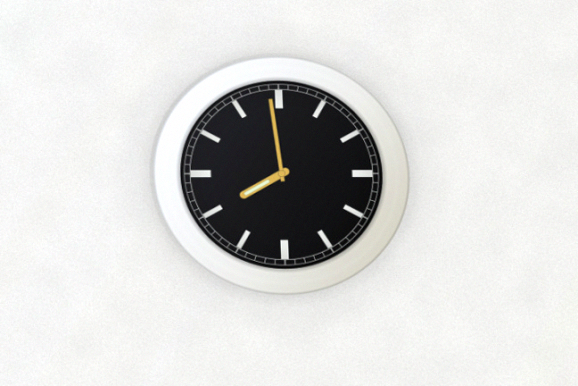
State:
7h59
